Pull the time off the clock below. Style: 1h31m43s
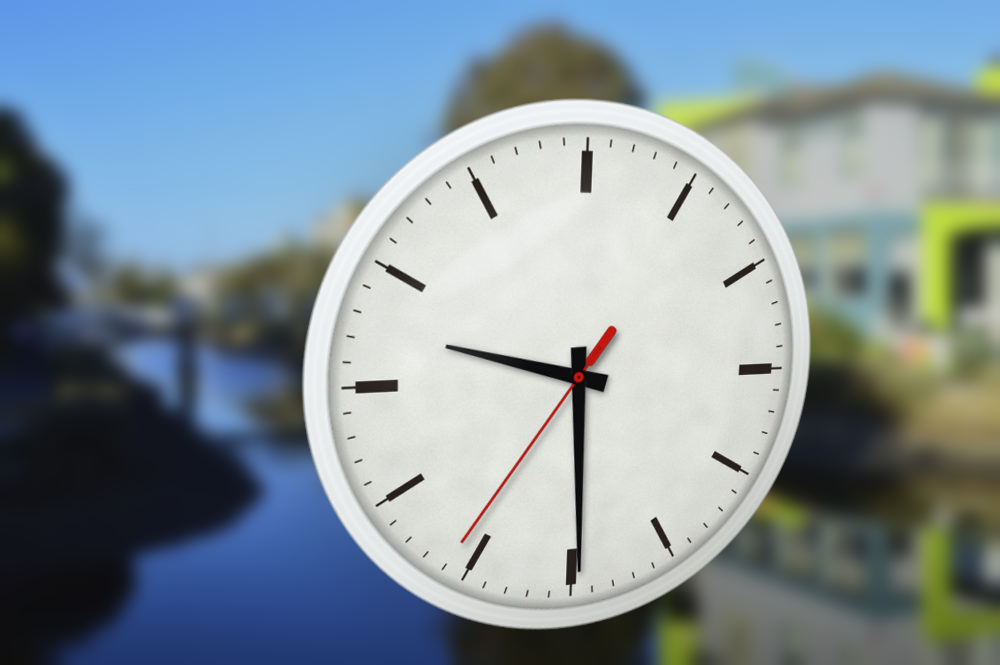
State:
9h29m36s
